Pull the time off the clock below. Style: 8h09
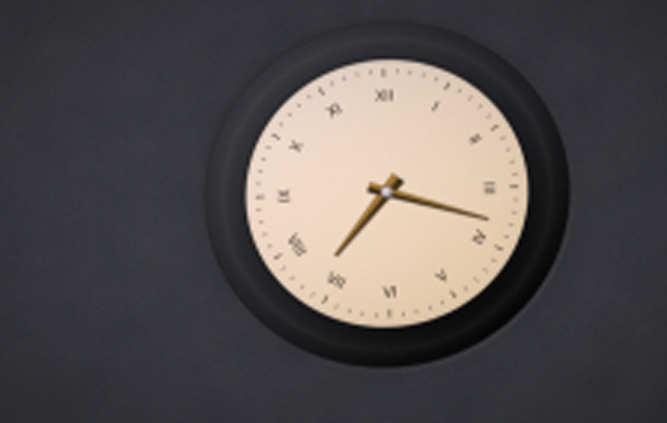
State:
7h18
